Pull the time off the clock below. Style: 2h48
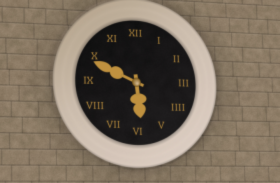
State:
5h49
